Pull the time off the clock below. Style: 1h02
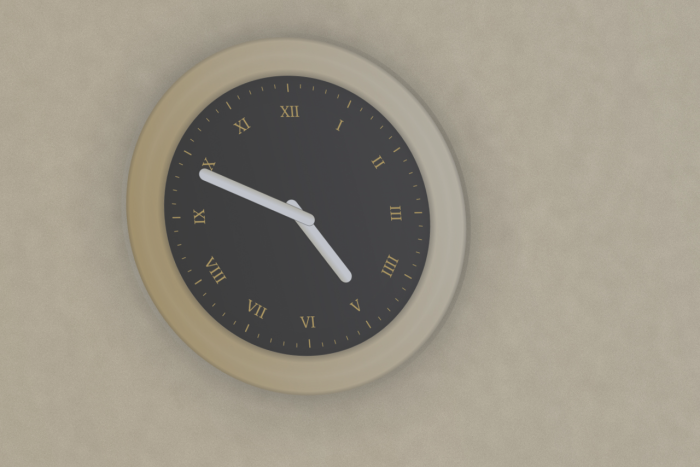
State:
4h49
